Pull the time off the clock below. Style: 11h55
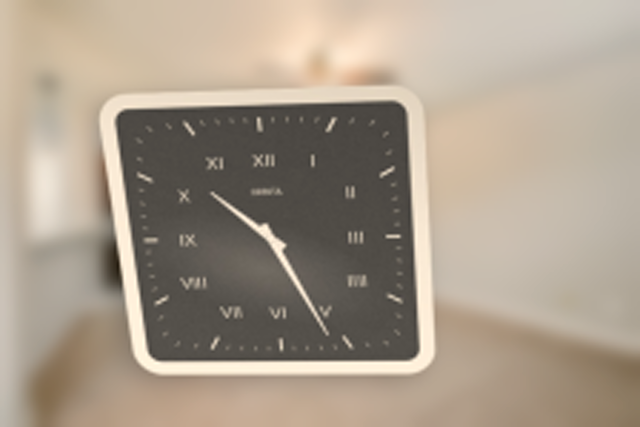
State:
10h26
